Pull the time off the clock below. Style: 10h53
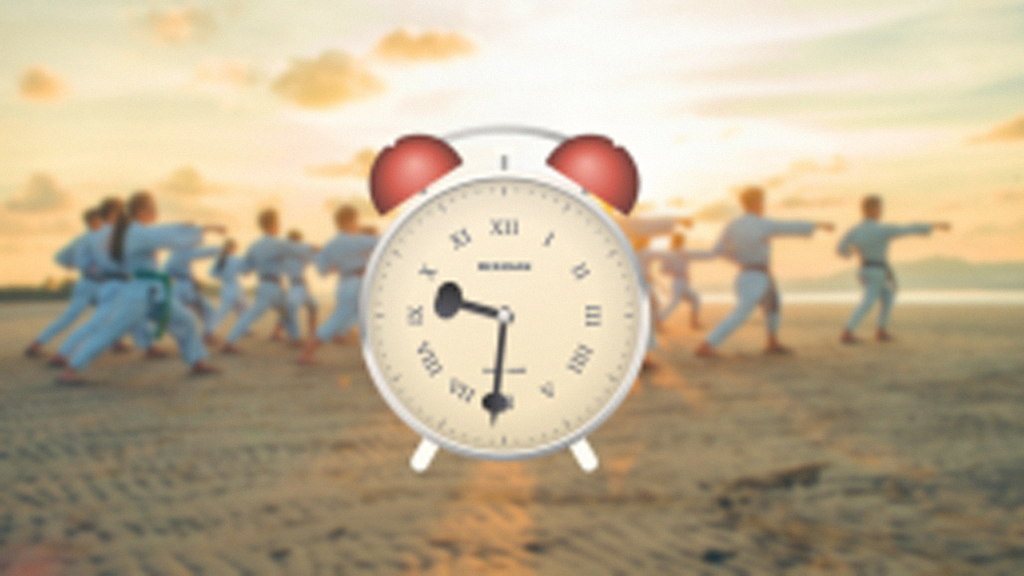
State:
9h31
